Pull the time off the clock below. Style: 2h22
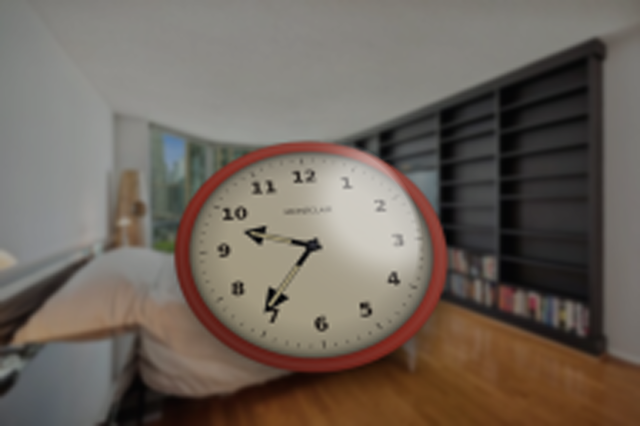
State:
9h36
